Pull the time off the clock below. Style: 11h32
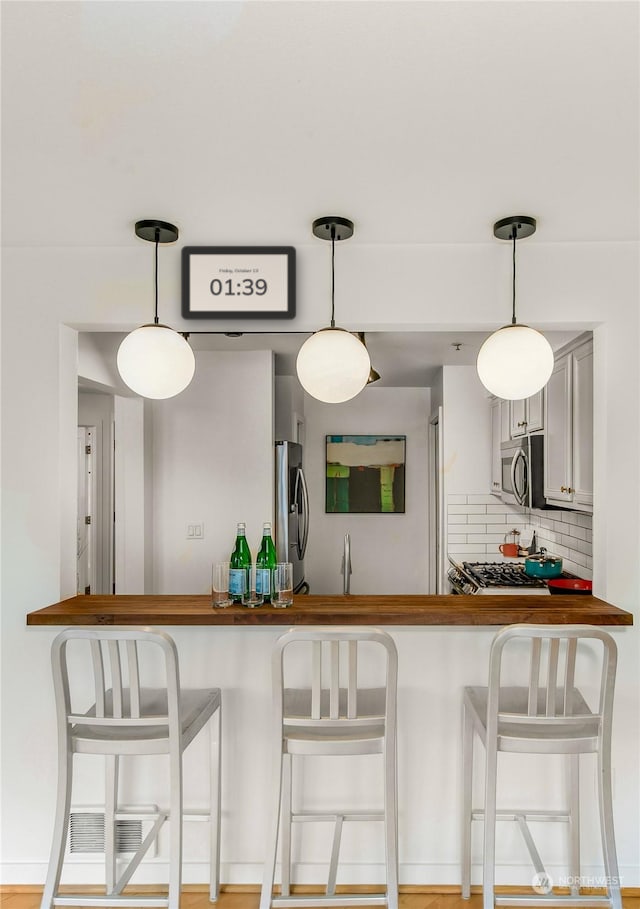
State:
1h39
